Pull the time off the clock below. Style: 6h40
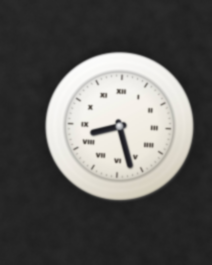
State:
8h27
